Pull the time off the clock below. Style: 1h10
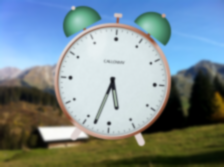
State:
5h33
